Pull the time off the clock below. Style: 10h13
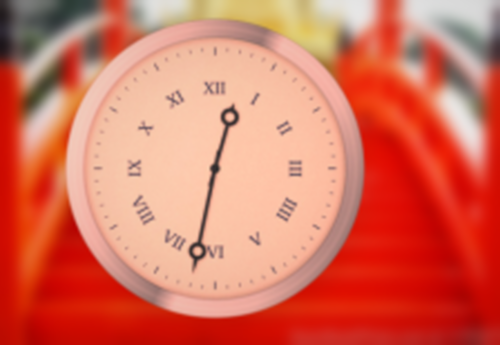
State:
12h32
